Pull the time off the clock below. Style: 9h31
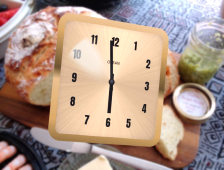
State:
5h59
